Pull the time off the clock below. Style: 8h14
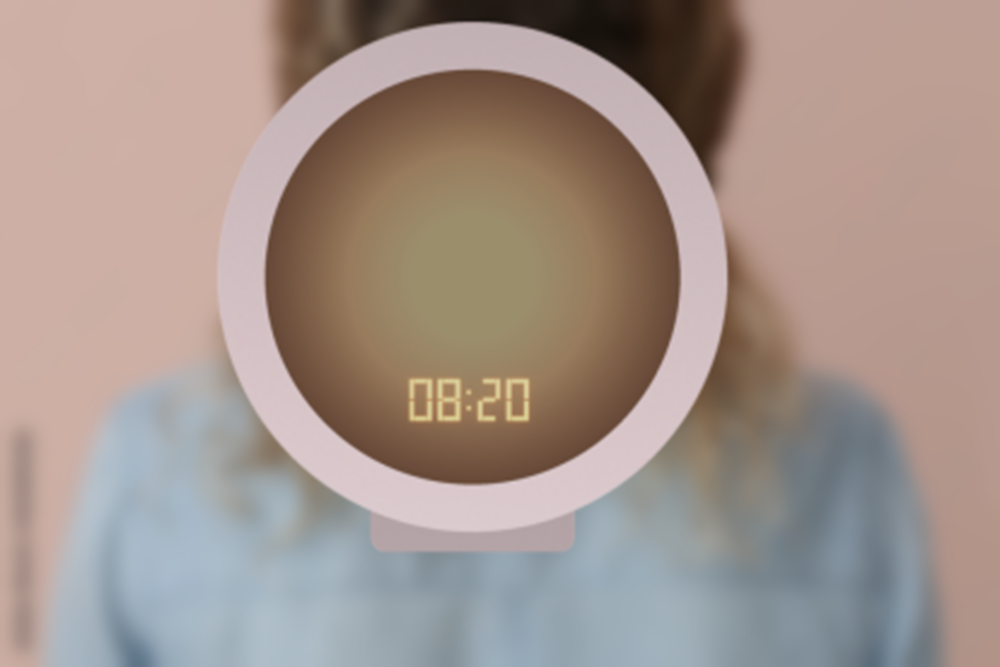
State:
8h20
